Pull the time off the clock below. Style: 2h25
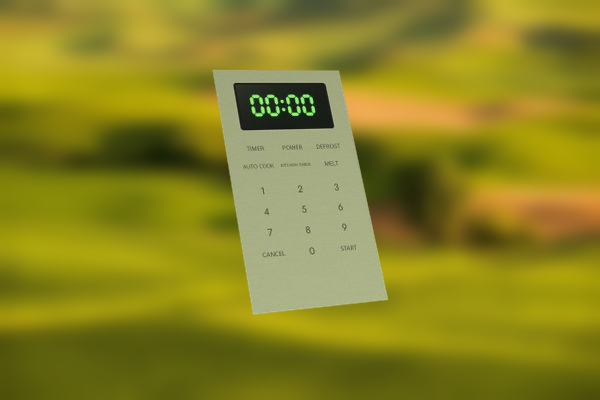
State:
0h00
